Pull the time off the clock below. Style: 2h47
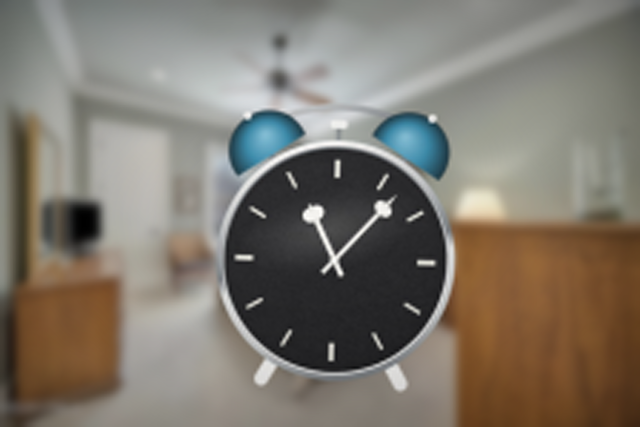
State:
11h07
